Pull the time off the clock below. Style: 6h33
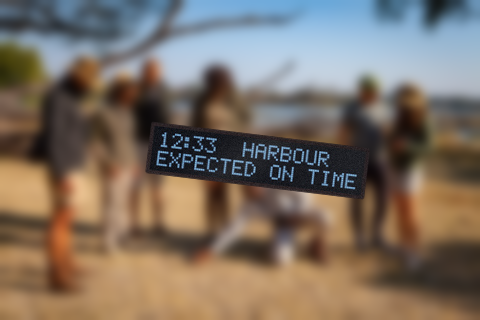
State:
12h33
